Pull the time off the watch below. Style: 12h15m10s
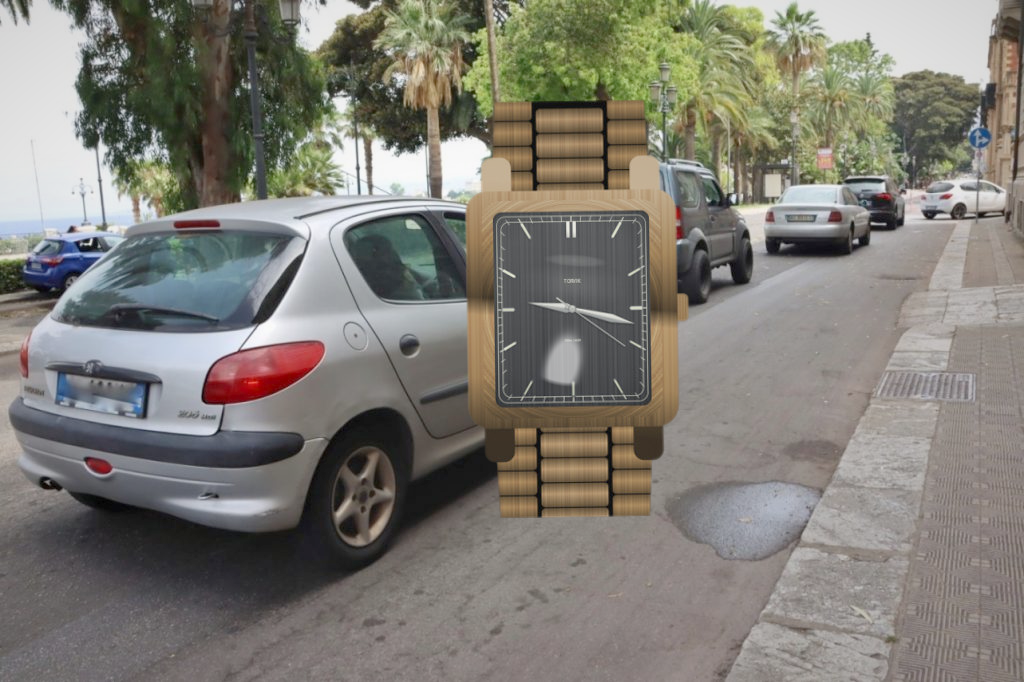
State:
9h17m21s
